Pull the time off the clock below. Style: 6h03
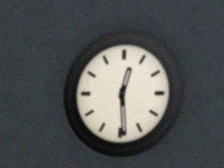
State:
12h29
